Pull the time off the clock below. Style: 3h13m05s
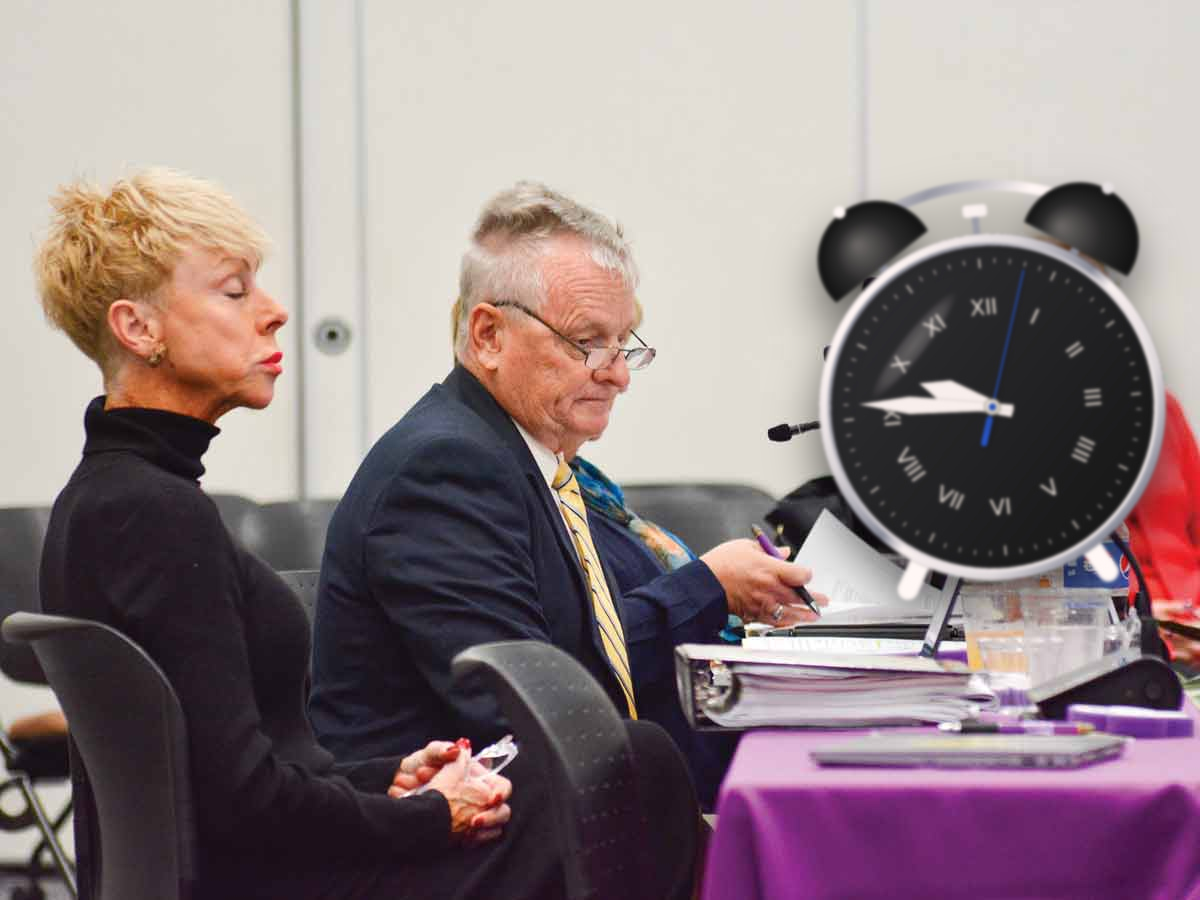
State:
9h46m03s
